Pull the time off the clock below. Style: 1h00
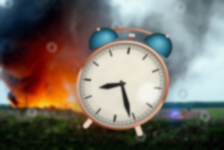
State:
8h26
